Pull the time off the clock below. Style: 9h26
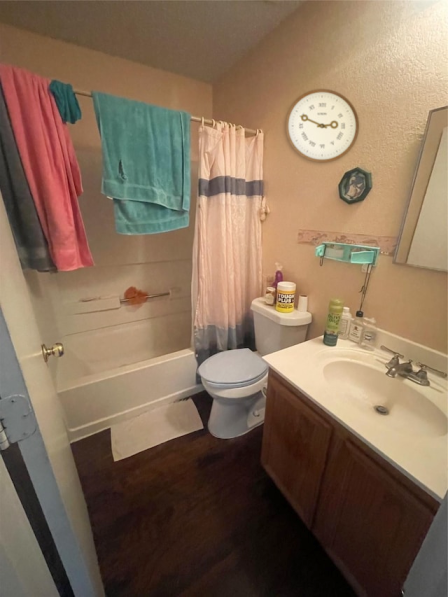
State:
2h49
